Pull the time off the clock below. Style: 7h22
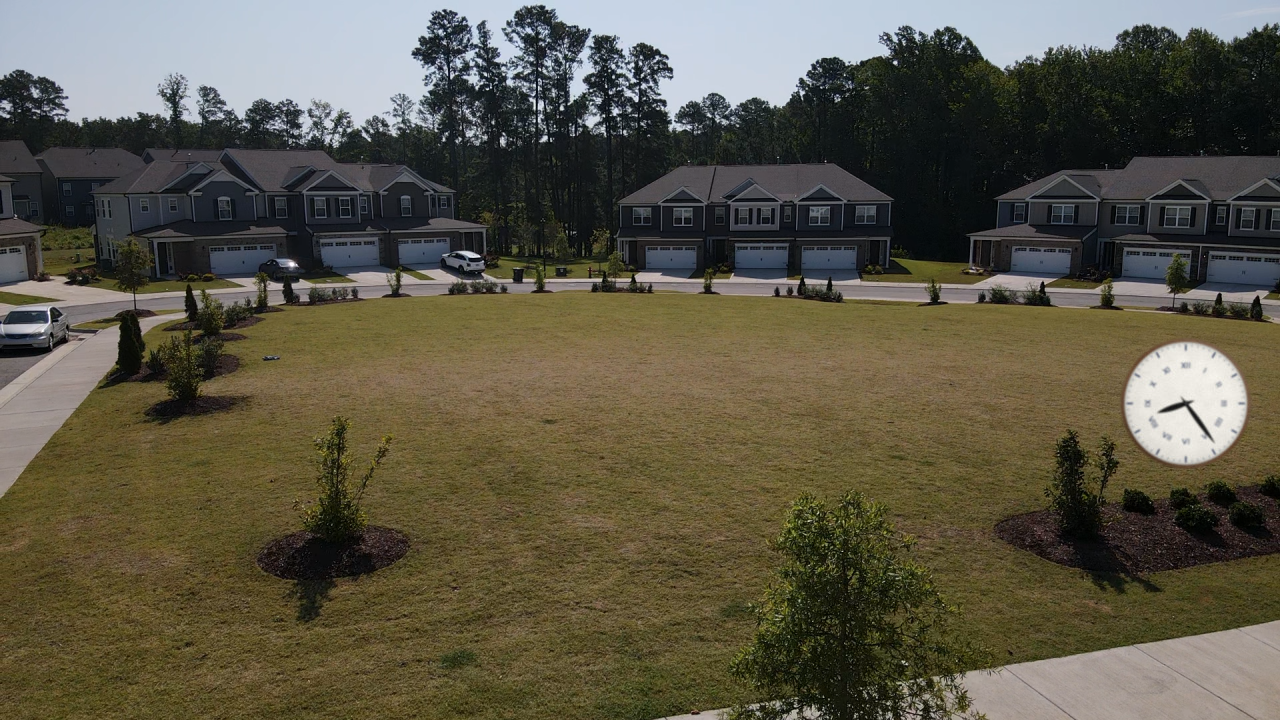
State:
8h24
